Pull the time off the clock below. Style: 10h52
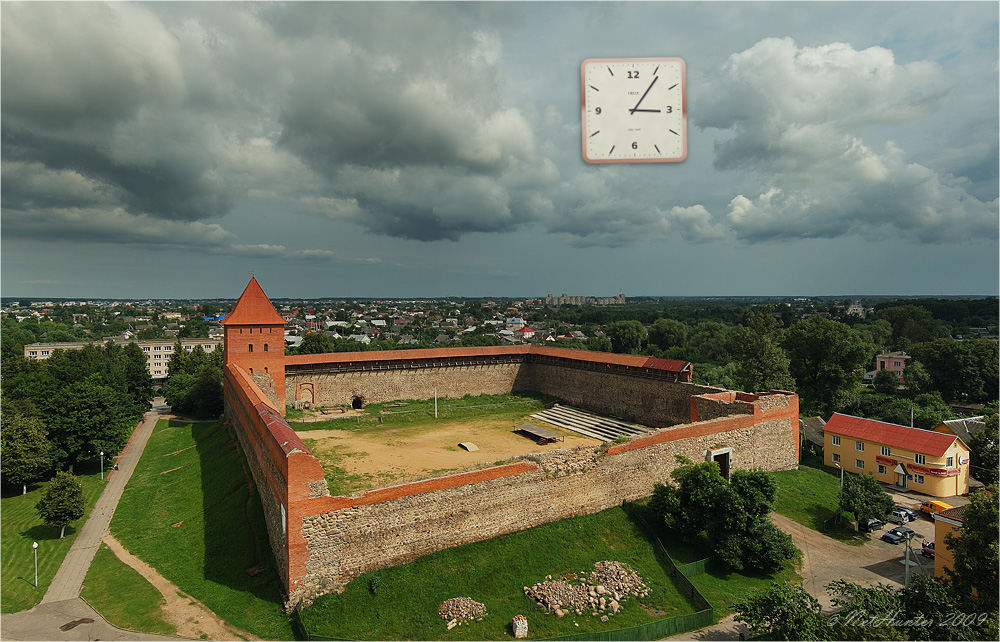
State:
3h06
